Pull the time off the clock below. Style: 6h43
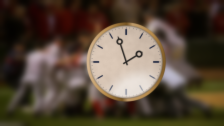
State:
1h57
